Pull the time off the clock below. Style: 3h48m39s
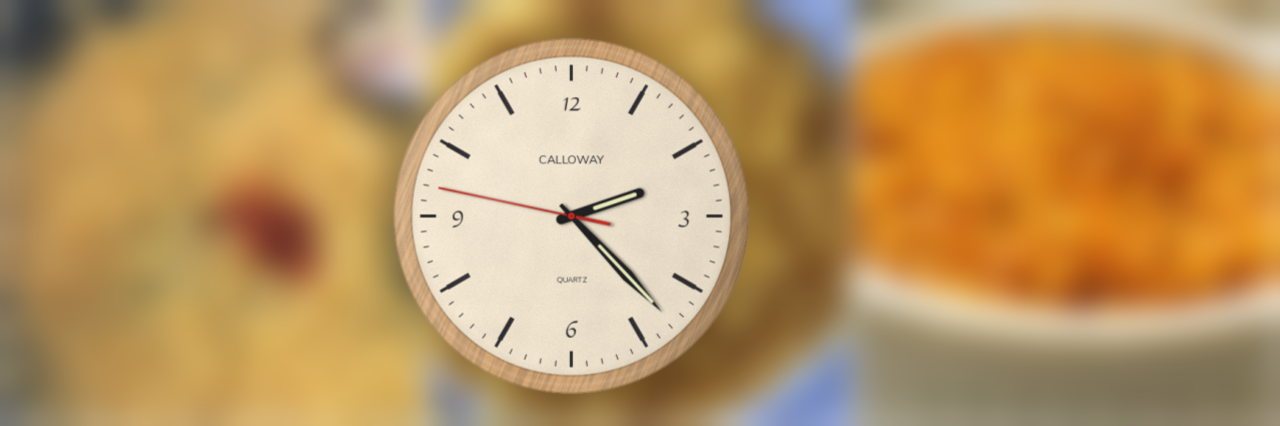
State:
2h22m47s
